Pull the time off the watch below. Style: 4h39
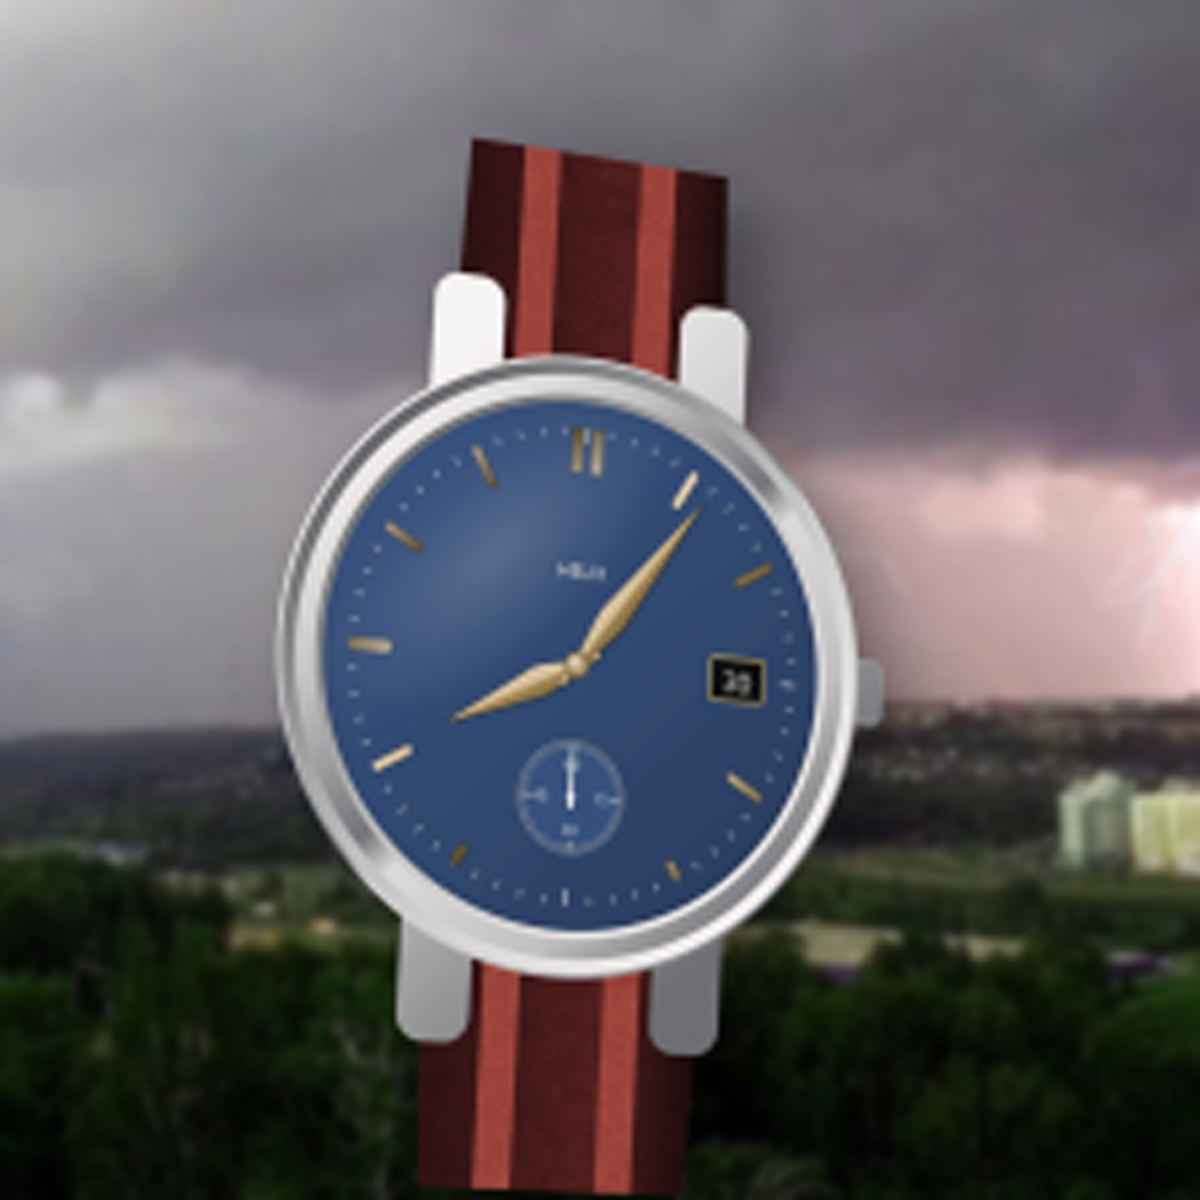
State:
8h06
